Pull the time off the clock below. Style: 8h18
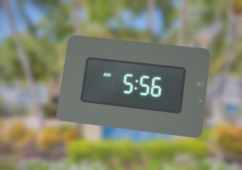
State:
5h56
